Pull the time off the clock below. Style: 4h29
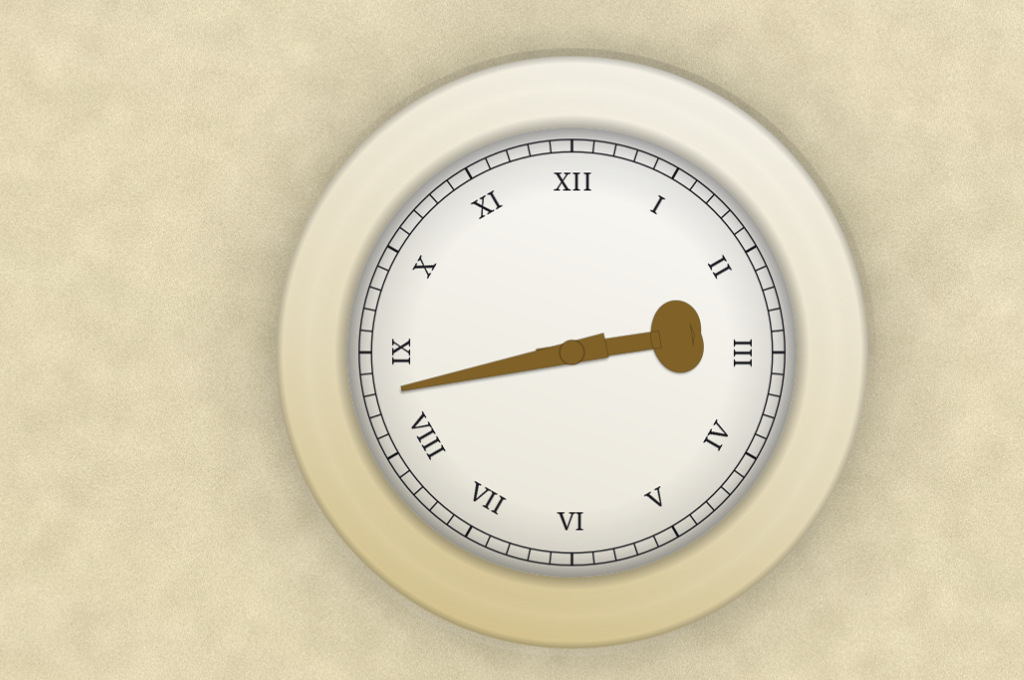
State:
2h43
